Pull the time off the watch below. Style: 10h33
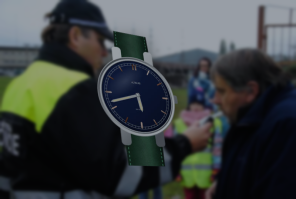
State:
5h42
